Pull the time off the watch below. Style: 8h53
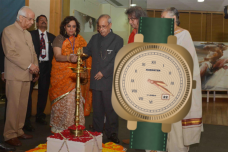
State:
3h20
